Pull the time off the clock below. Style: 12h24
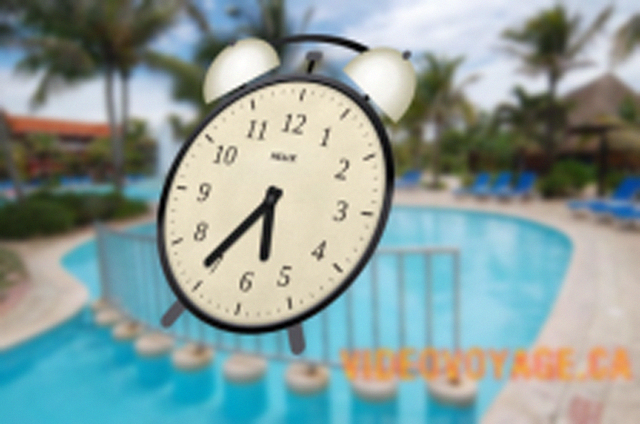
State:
5h36
